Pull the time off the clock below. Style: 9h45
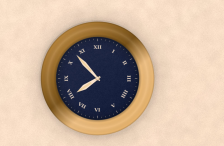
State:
7h53
